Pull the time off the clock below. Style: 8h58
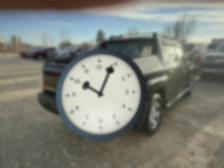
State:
10h04
